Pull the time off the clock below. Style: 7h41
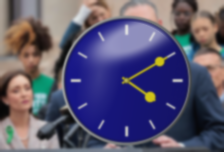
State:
4h10
